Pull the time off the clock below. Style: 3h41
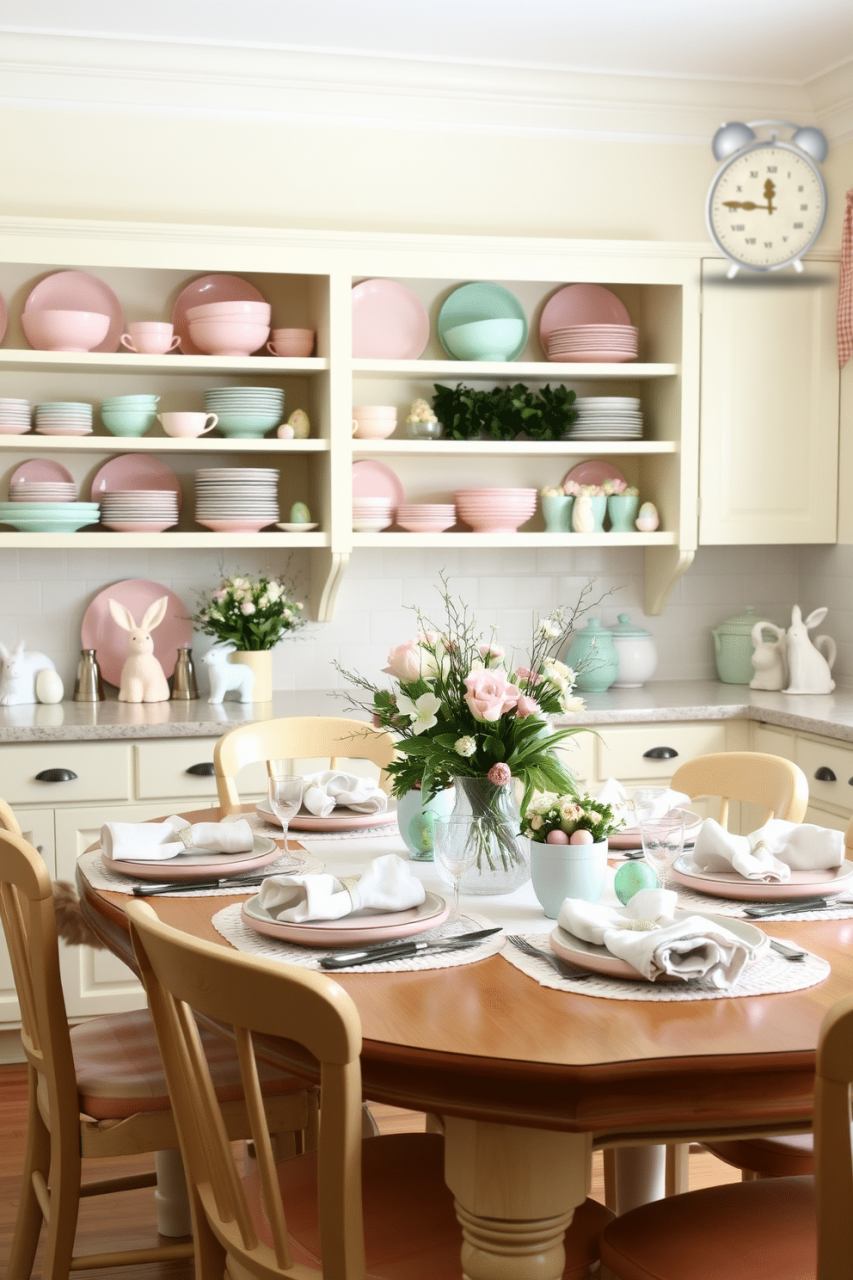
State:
11h46
